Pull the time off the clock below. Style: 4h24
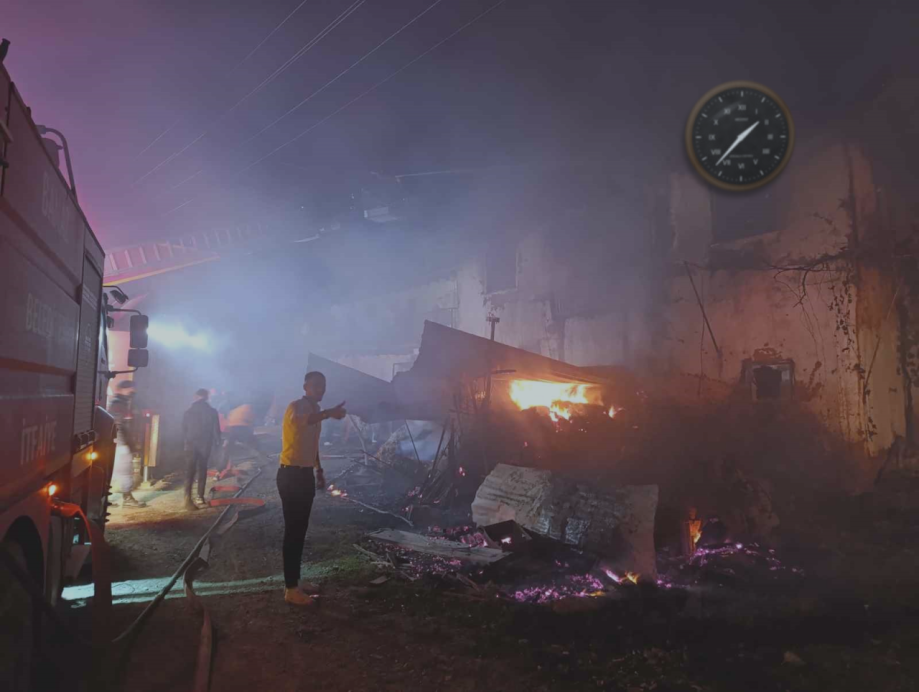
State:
1h37
